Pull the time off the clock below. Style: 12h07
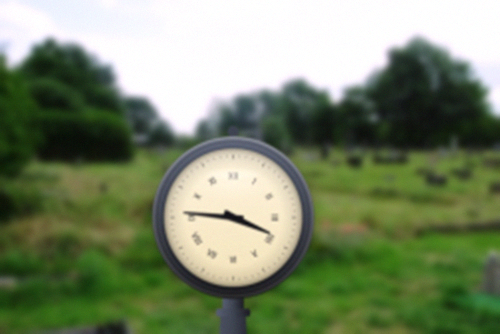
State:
3h46
